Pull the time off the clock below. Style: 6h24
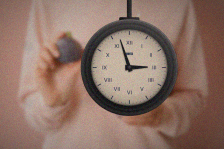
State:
2h57
